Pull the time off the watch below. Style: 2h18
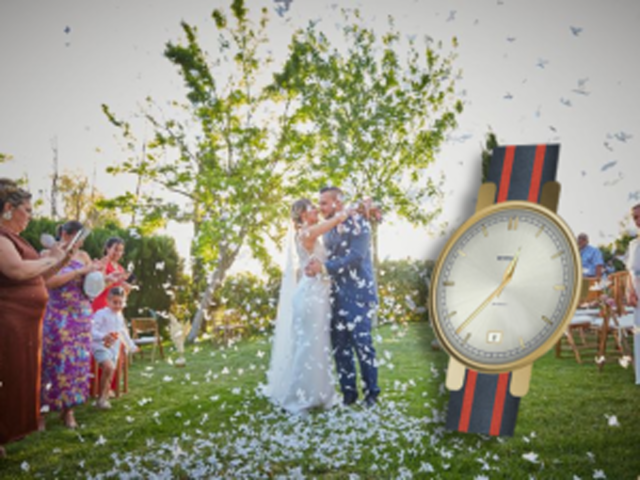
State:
12h37
